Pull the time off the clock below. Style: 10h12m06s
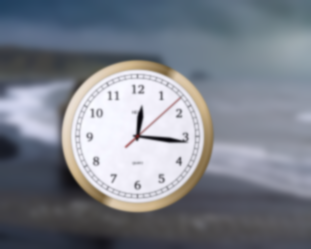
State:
12h16m08s
